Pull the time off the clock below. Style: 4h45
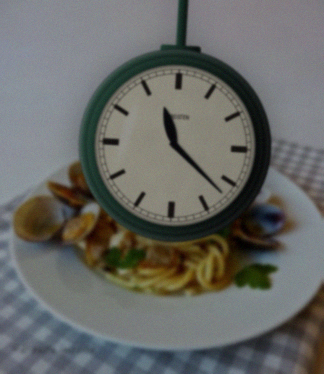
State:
11h22
